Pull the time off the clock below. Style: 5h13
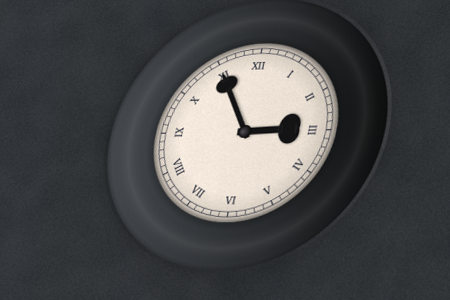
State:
2h55
